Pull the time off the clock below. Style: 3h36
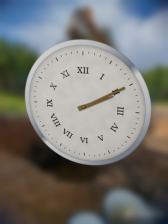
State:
2h10
